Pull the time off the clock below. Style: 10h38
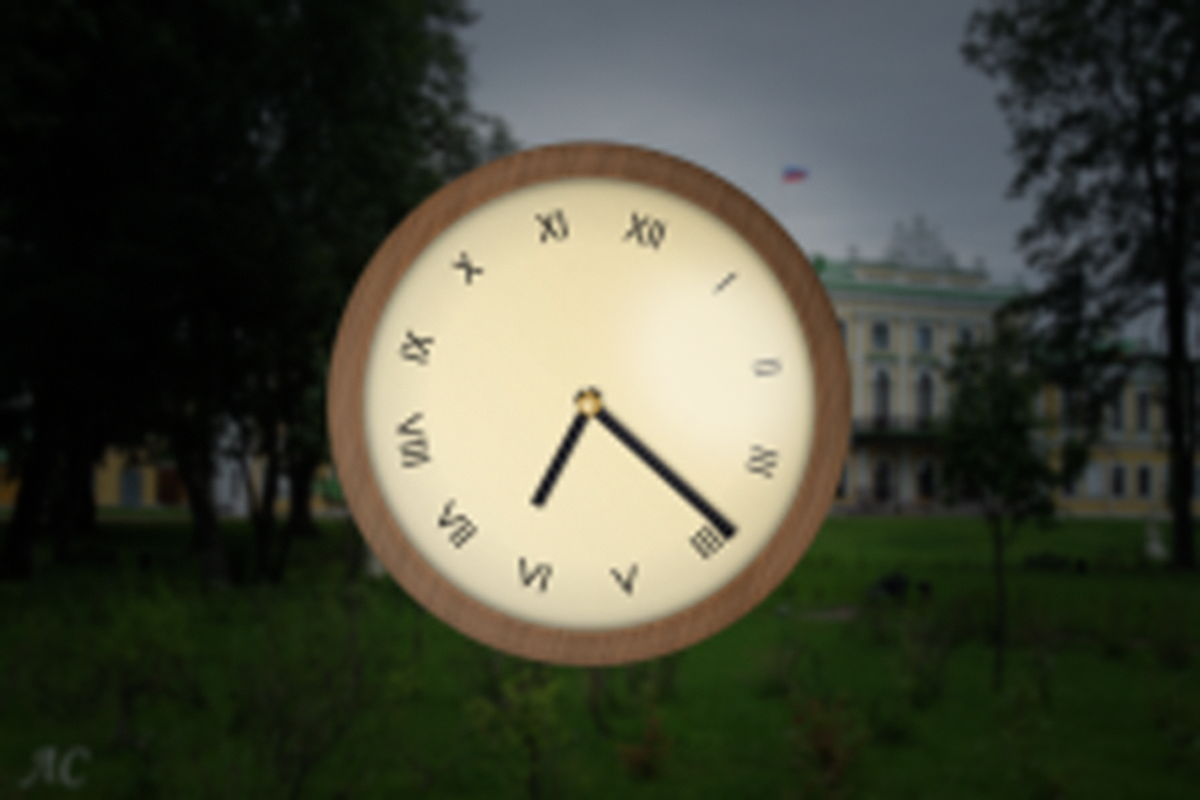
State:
6h19
